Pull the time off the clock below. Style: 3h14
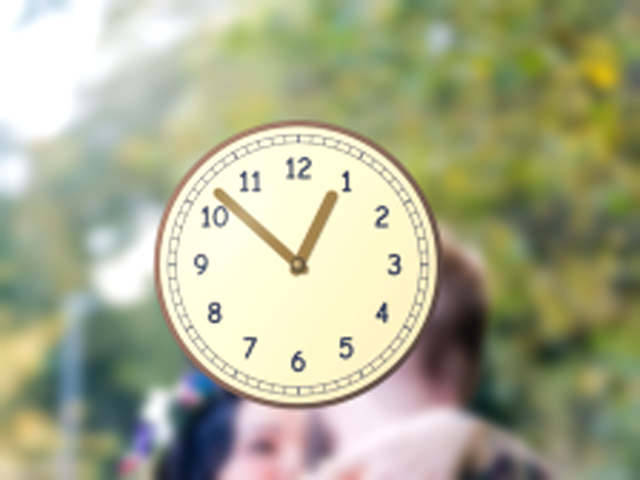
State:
12h52
